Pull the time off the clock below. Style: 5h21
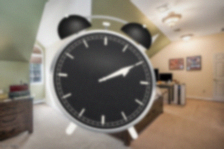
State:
2h10
